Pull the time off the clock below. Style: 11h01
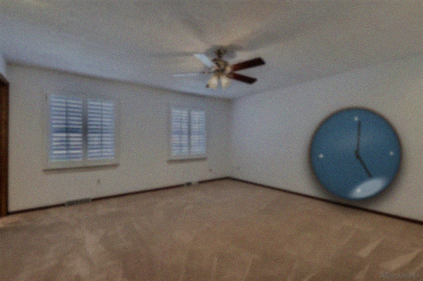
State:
5h01
